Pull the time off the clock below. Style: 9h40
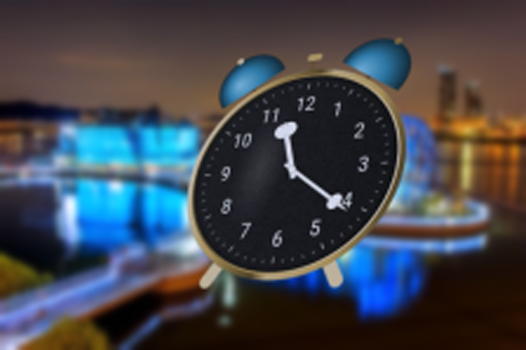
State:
11h21
